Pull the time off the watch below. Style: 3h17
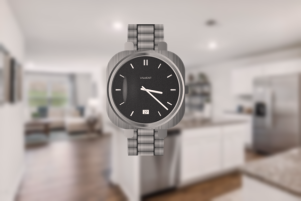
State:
3h22
